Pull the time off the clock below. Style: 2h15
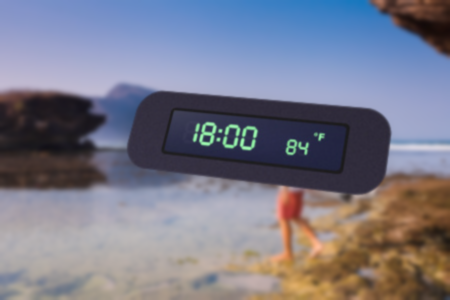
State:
18h00
